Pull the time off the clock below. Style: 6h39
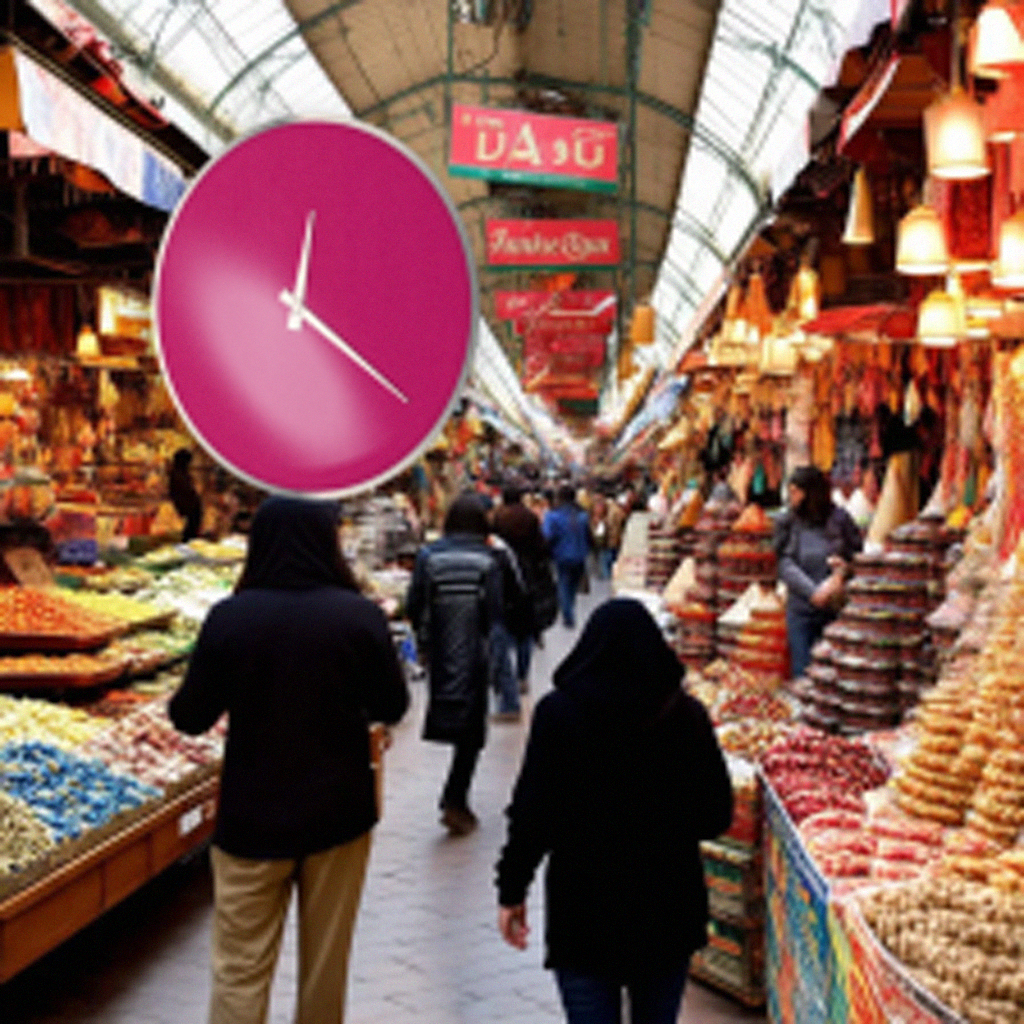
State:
12h21
